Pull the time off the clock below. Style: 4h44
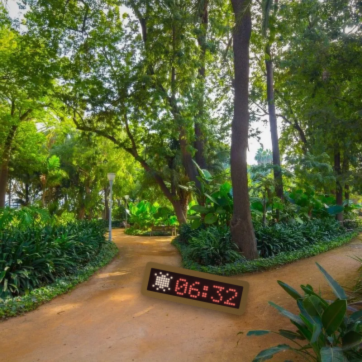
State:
6h32
